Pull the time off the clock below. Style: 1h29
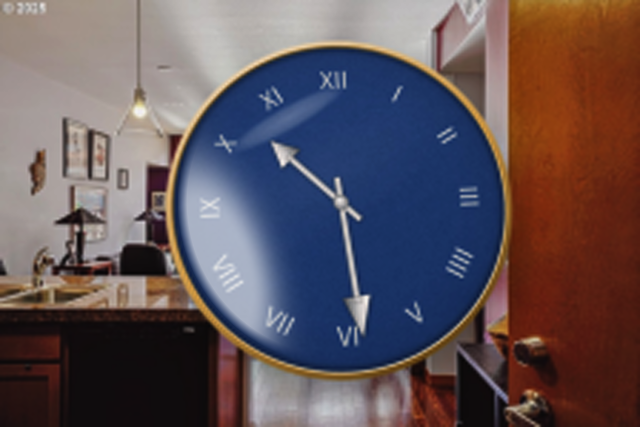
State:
10h29
